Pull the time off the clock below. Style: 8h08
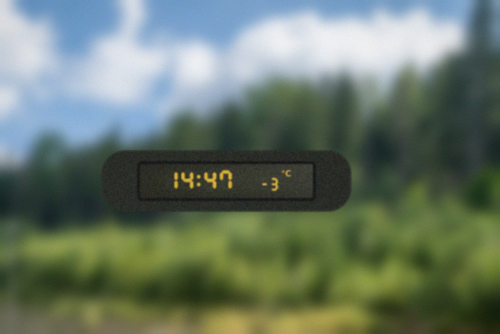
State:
14h47
